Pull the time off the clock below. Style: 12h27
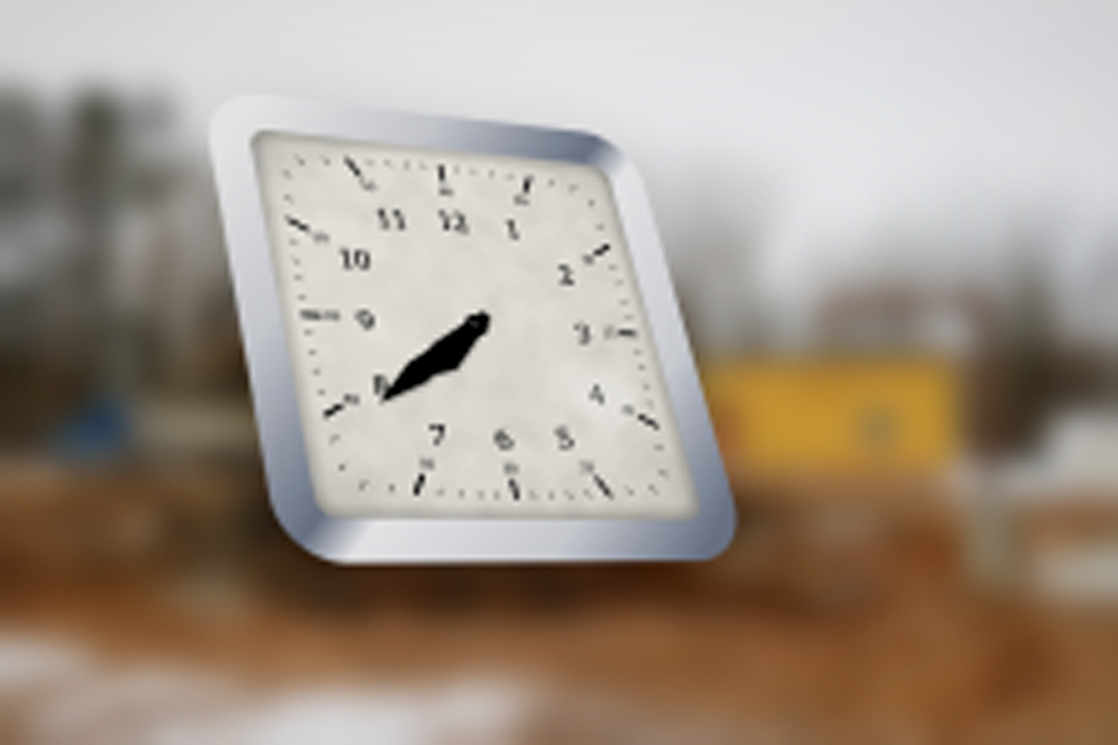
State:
7h39
